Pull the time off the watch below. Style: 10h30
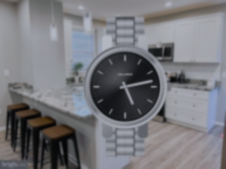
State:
5h13
